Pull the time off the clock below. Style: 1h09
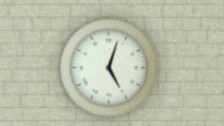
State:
5h03
